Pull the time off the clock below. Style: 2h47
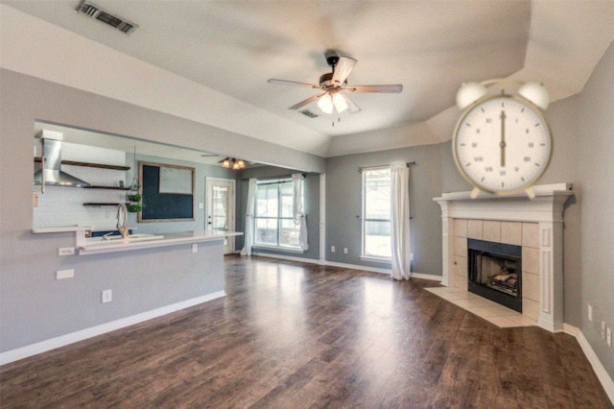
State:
6h00
